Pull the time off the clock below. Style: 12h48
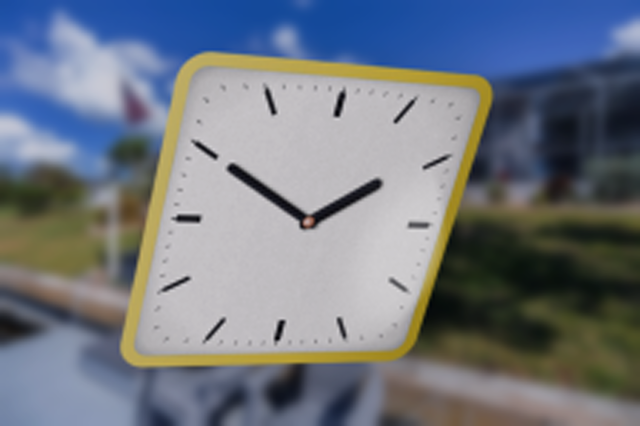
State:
1h50
